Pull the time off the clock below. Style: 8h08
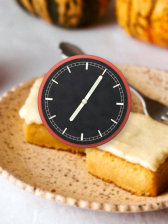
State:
7h05
